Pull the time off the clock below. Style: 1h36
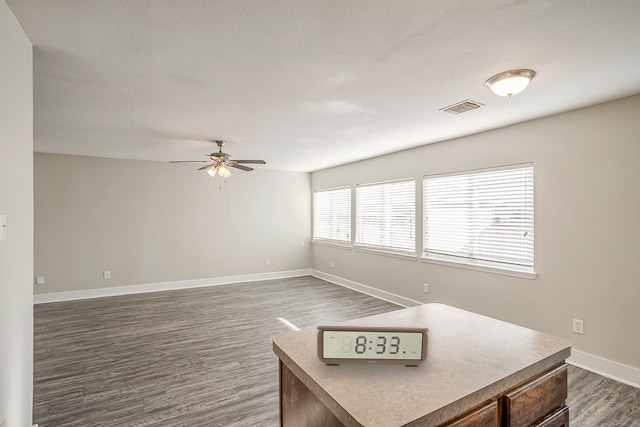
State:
8h33
